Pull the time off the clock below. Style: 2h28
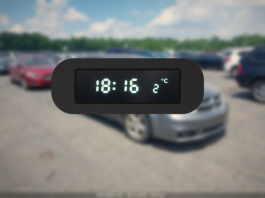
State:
18h16
